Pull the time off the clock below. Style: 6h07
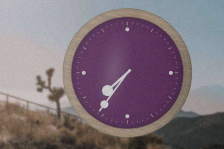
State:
7h36
